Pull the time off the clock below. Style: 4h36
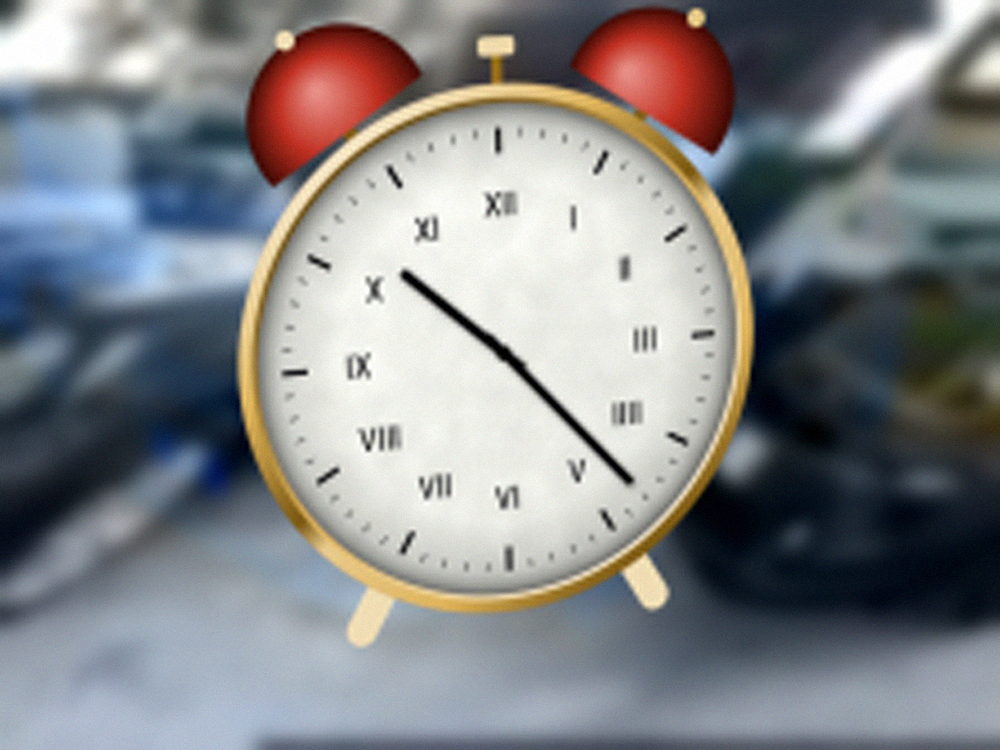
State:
10h23
